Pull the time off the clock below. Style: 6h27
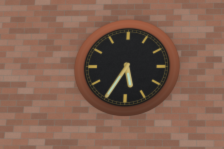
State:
5h35
